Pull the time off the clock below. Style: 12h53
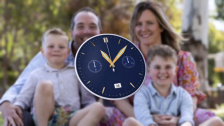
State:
11h08
